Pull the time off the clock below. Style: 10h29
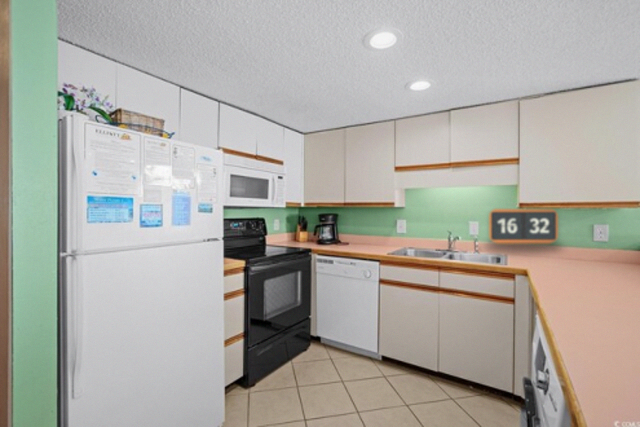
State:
16h32
